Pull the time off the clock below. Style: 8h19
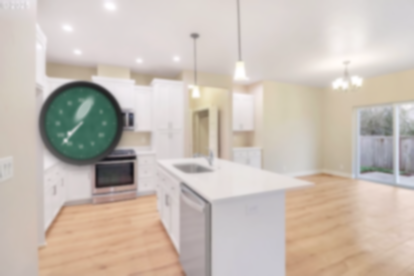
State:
7h37
